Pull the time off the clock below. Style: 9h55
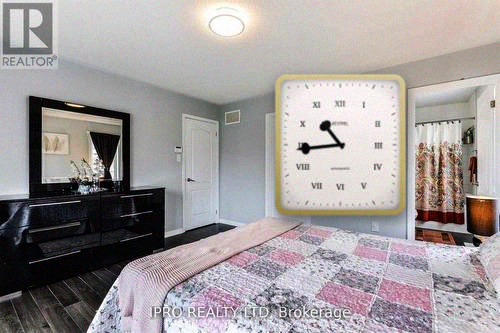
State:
10h44
